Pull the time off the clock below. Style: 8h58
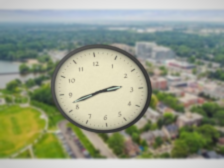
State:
2h42
